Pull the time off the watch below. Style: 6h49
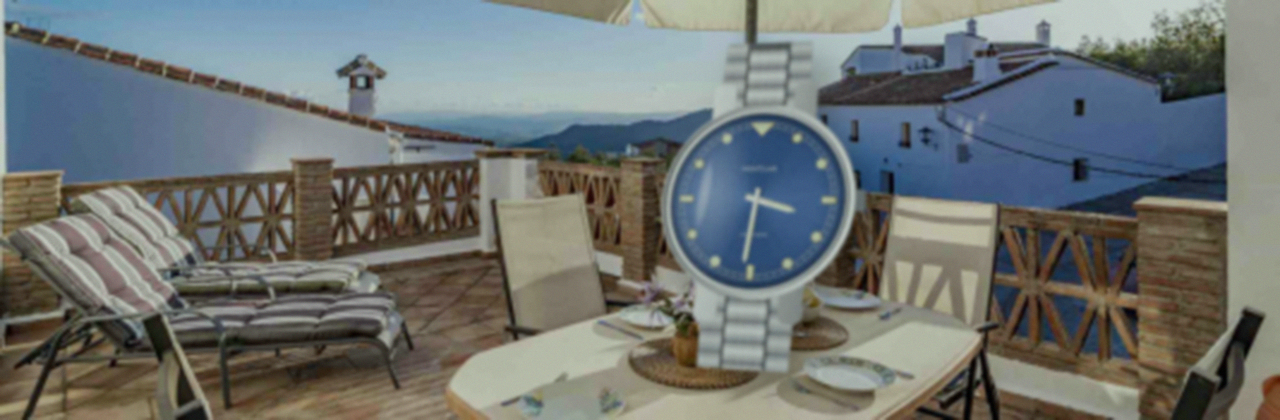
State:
3h31
